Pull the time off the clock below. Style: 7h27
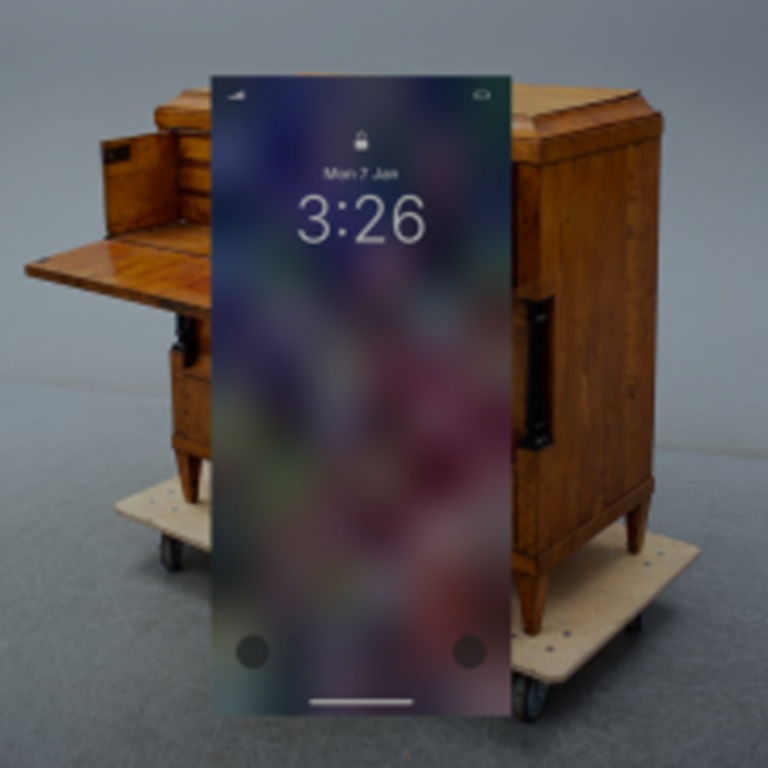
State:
3h26
